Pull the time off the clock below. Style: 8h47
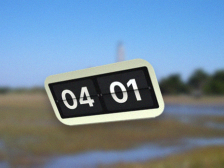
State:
4h01
